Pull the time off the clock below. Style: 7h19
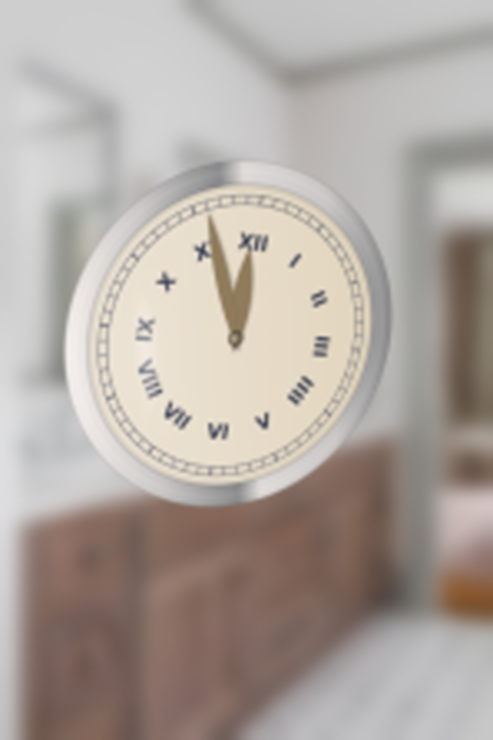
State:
11h56
